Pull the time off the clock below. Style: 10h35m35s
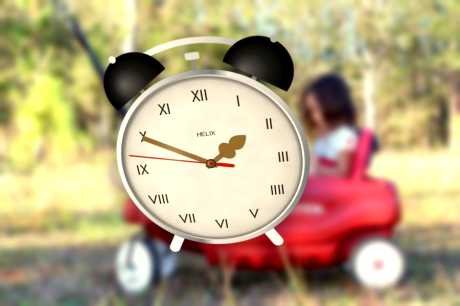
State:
1h49m47s
